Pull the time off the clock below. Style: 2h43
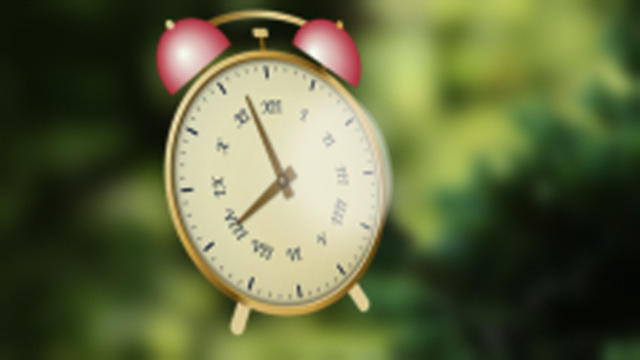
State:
7h57
